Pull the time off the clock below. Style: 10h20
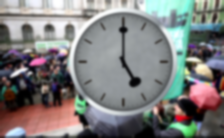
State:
5h00
